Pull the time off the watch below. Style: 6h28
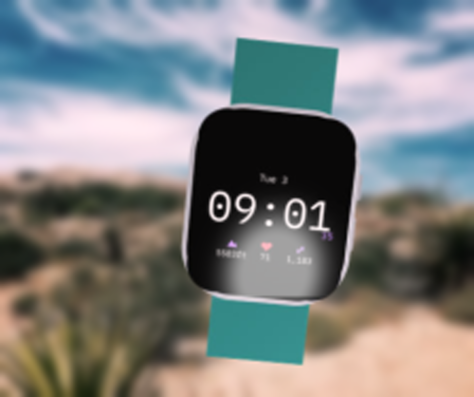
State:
9h01
